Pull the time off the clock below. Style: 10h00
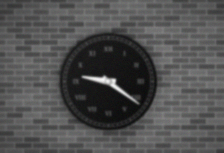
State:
9h21
